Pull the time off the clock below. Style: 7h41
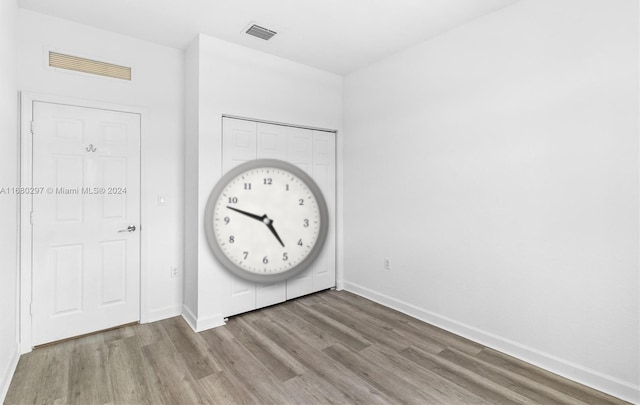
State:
4h48
